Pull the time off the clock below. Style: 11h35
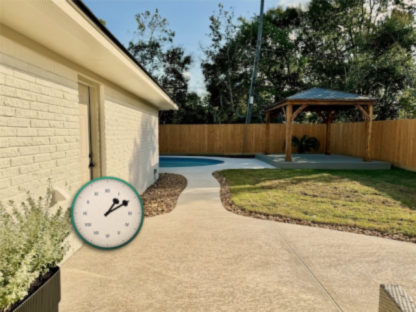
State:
1h10
